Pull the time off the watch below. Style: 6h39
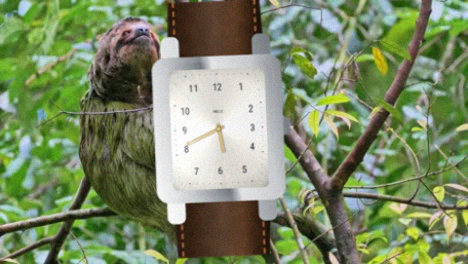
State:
5h41
